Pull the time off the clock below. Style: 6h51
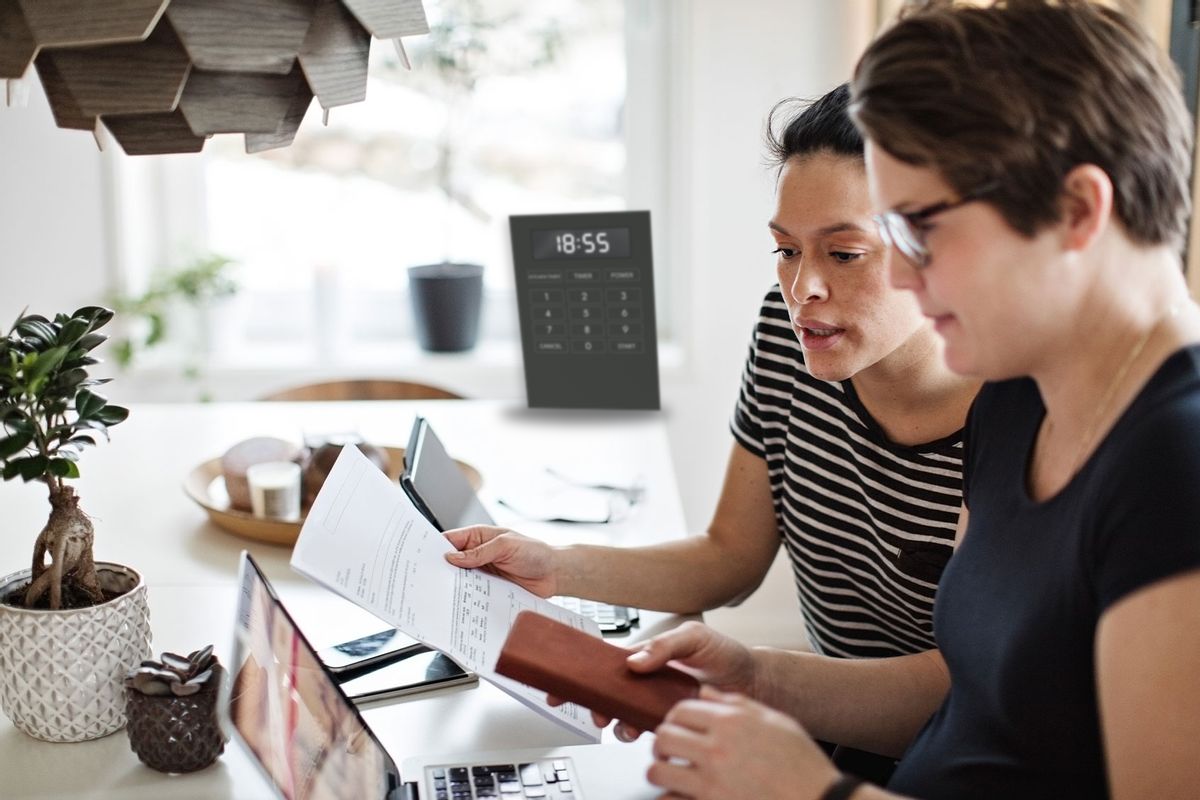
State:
18h55
